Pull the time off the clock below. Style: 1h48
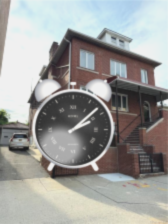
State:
2h08
